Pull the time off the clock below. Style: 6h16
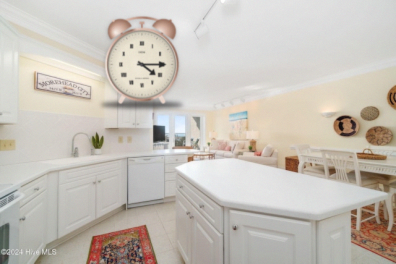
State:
4h15
